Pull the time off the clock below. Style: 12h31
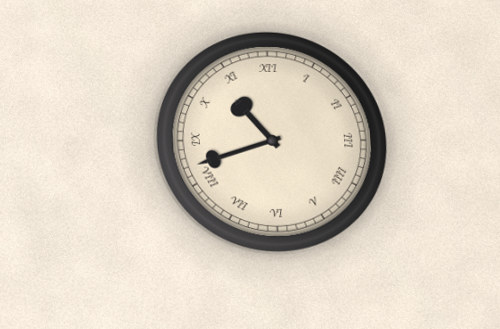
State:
10h42
